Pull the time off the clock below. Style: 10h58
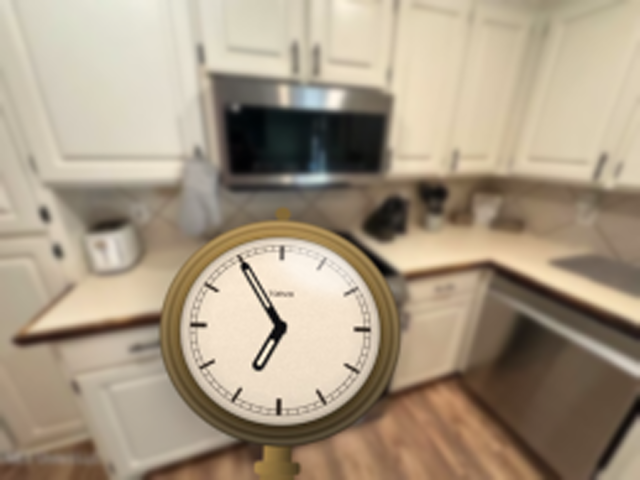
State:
6h55
